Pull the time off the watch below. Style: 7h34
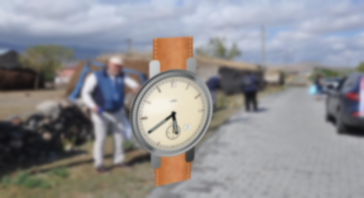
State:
5h40
